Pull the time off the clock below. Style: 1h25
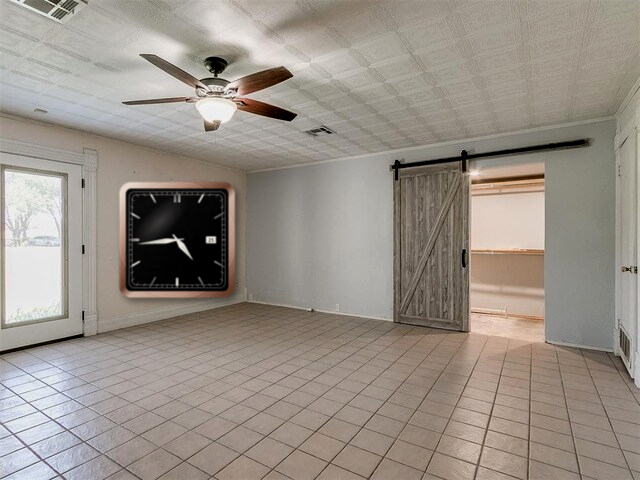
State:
4h44
